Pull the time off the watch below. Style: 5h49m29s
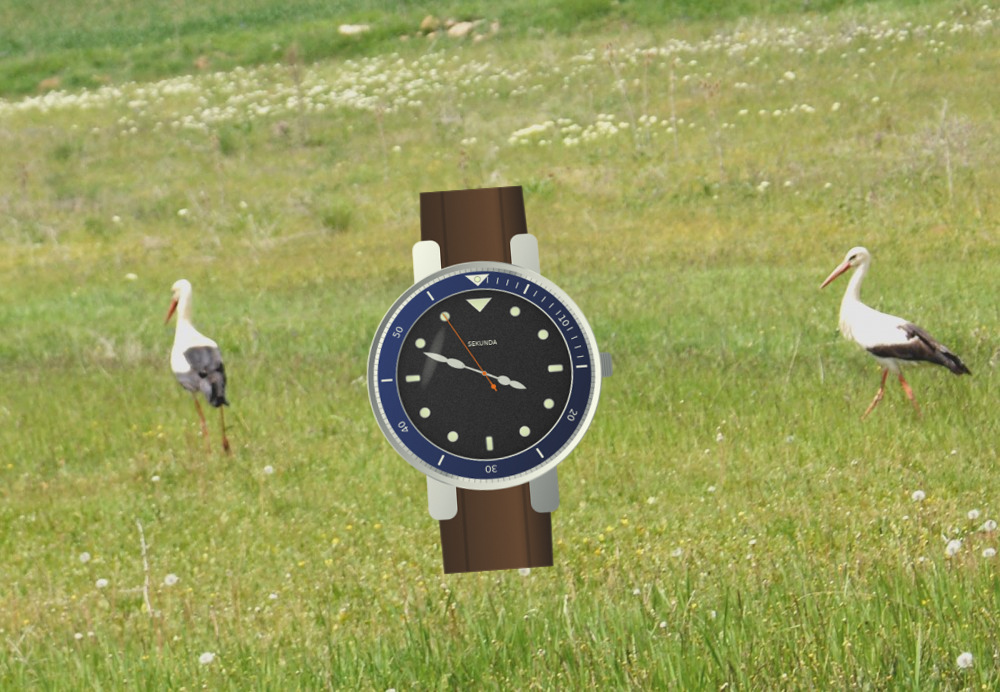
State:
3h48m55s
